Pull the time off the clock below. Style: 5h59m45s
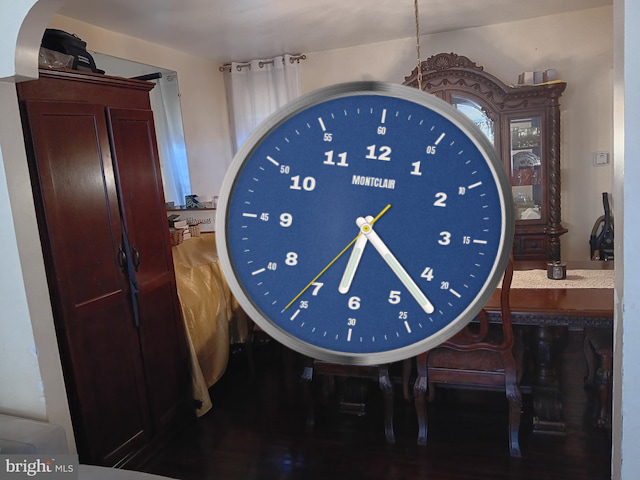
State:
6h22m36s
